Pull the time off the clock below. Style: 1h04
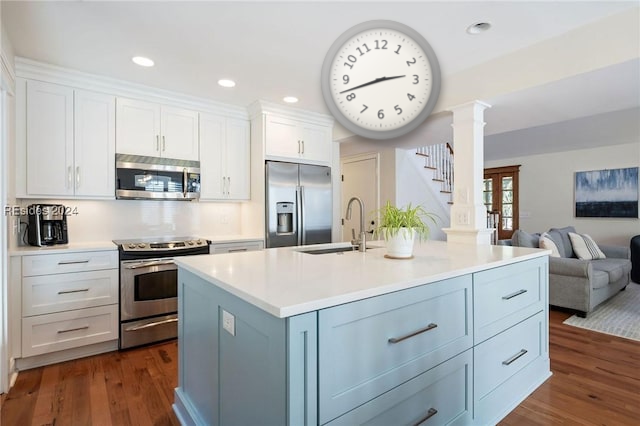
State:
2h42
